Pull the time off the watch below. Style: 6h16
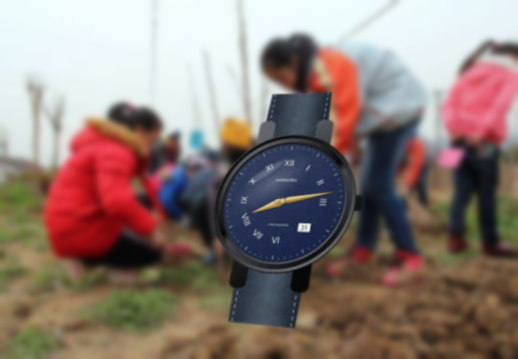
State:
8h13
